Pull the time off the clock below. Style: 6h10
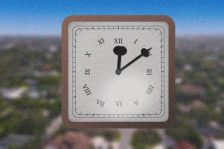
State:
12h09
